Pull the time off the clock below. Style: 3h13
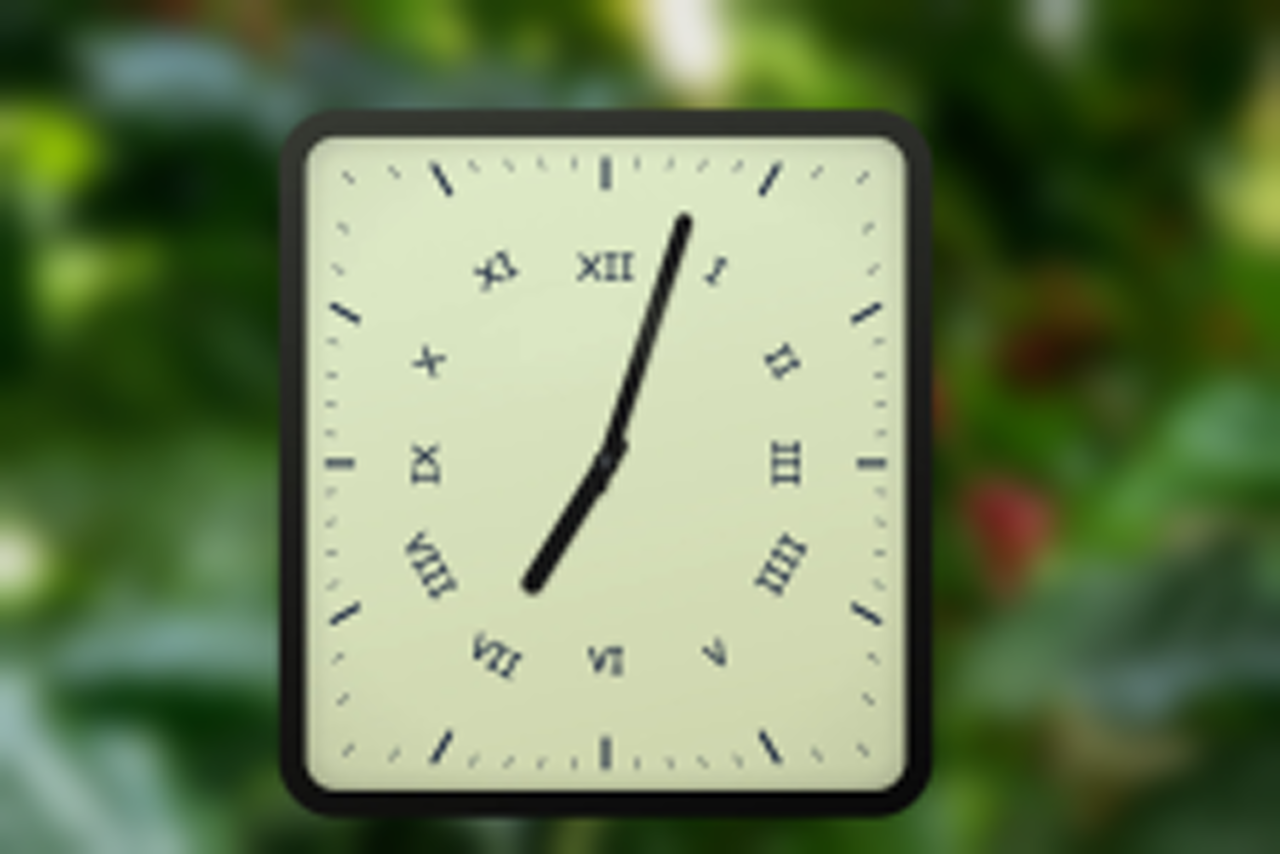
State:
7h03
